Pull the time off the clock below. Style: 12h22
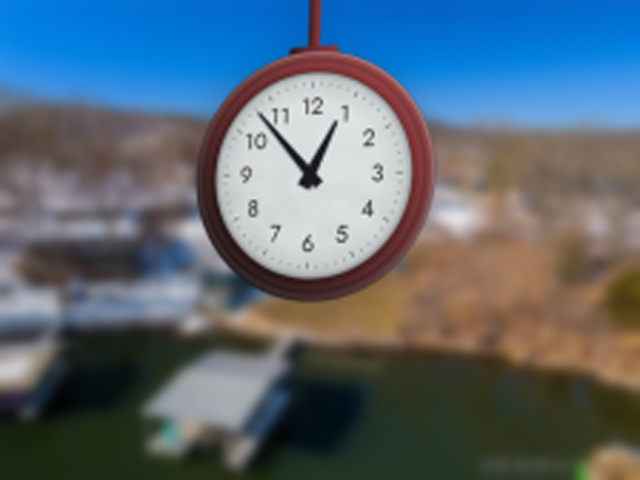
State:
12h53
